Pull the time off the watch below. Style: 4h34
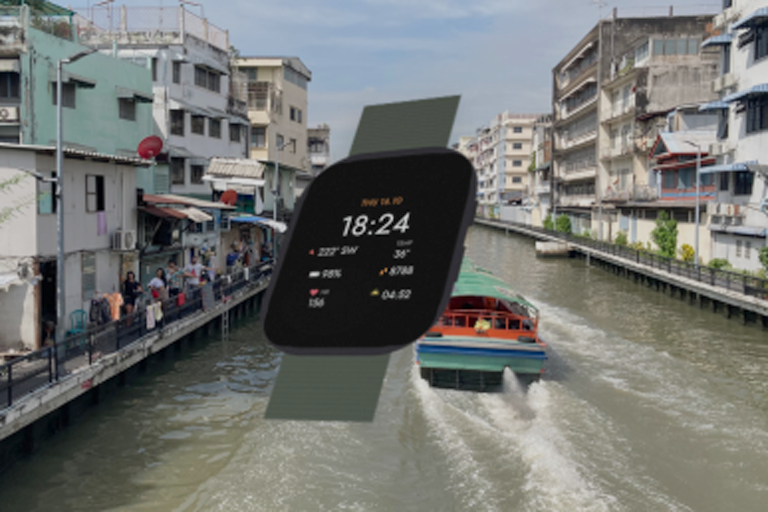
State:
18h24
